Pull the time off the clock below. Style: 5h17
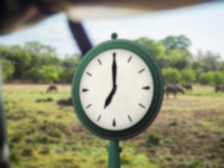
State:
7h00
